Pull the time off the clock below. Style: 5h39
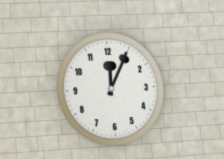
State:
12h05
